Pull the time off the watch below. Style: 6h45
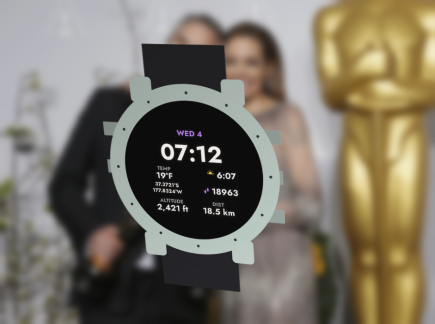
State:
7h12
